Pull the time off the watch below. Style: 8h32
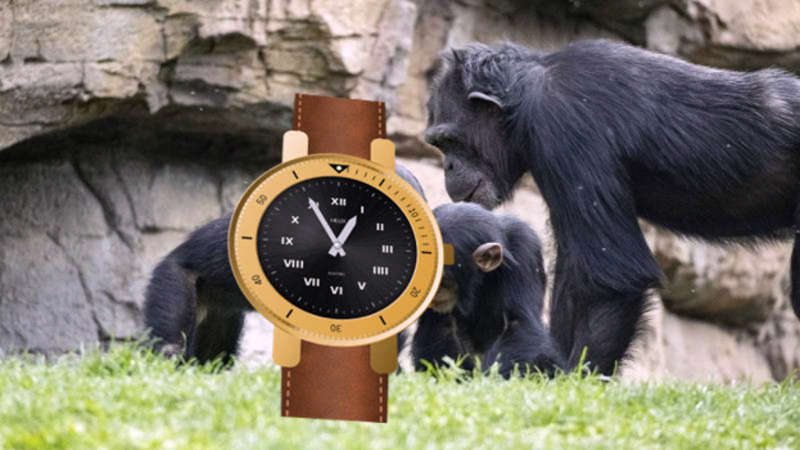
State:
12h55
